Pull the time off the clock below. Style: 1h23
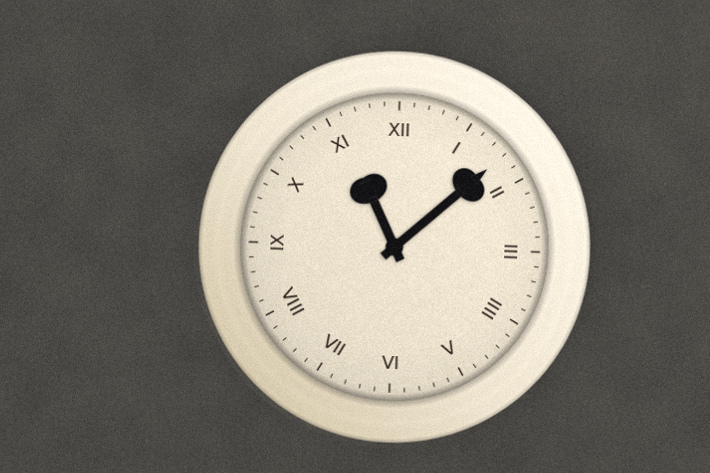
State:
11h08
